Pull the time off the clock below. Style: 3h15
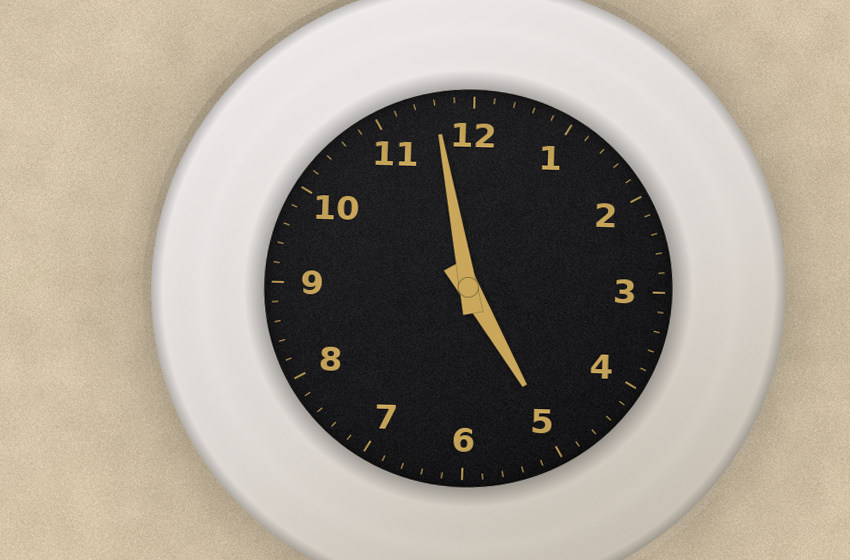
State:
4h58
